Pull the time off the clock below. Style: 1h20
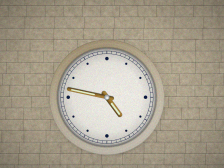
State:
4h47
